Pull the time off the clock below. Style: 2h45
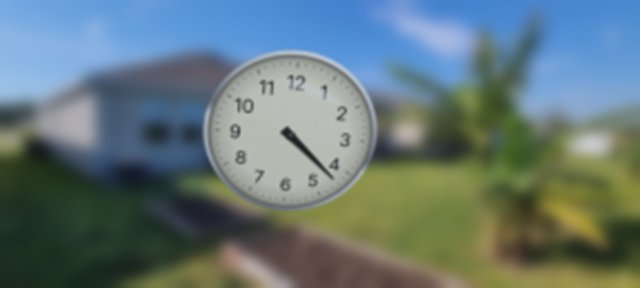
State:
4h22
